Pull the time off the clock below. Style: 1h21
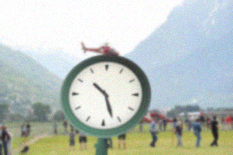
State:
10h27
